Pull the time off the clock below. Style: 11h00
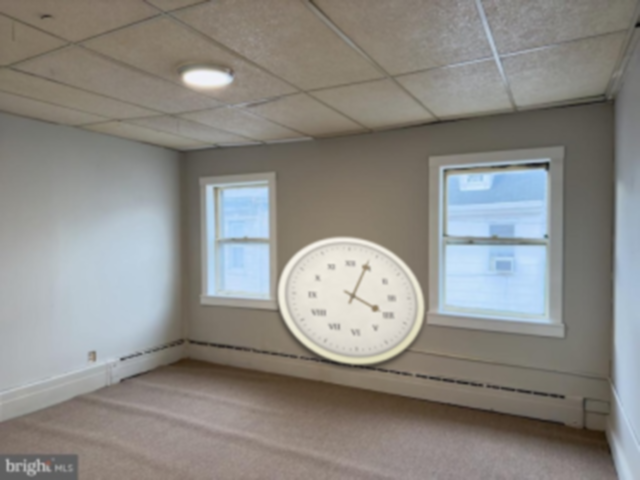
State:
4h04
